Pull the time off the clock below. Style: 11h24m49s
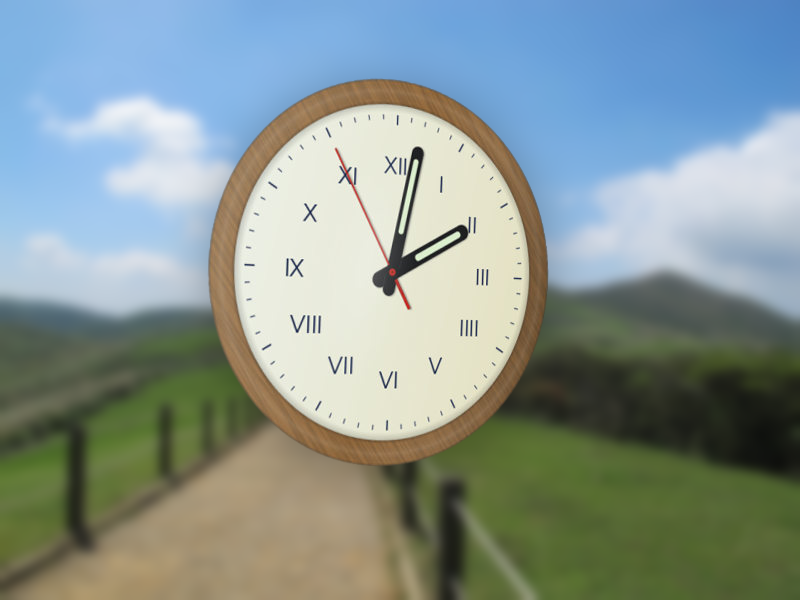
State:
2h01m55s
